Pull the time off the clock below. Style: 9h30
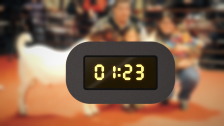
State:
1h23
